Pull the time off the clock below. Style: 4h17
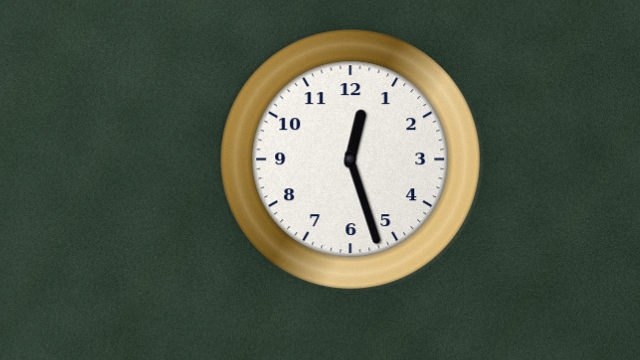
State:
12h27
